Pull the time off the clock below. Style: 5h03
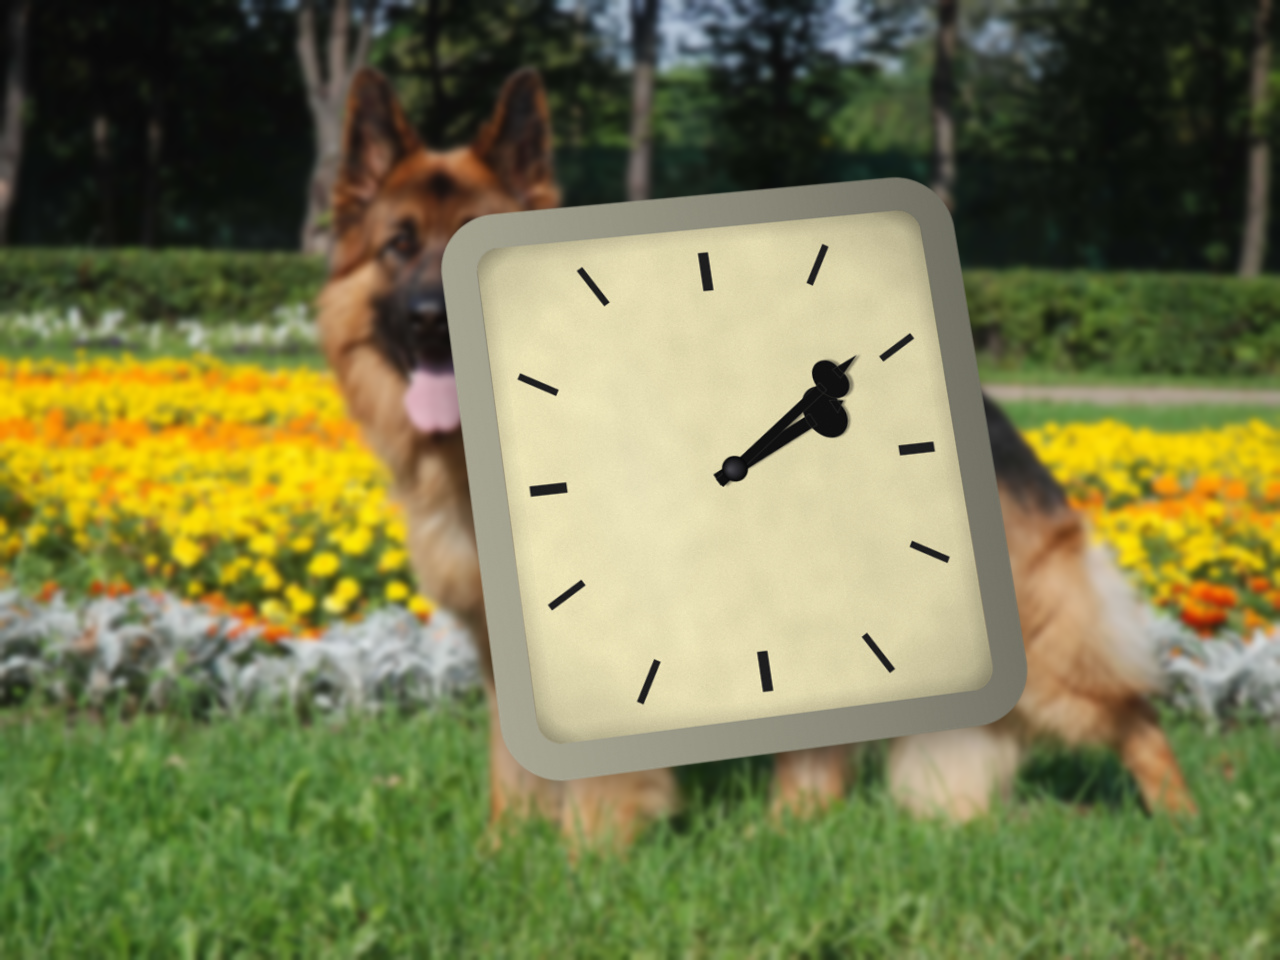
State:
2h09
